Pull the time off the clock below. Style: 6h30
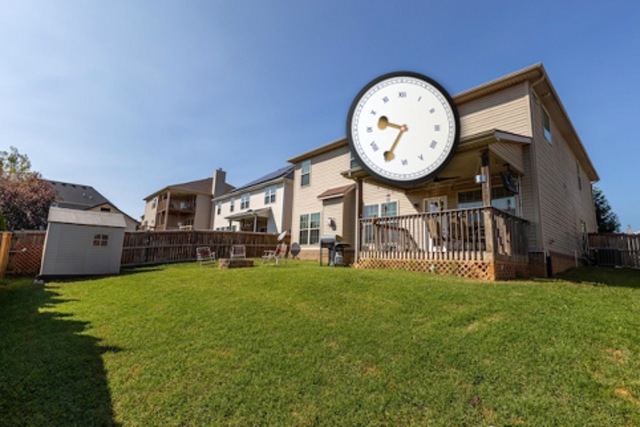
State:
9h35
